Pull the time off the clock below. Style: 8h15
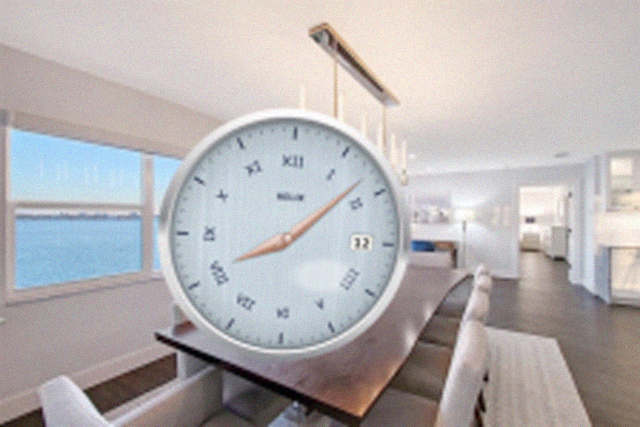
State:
8h08
